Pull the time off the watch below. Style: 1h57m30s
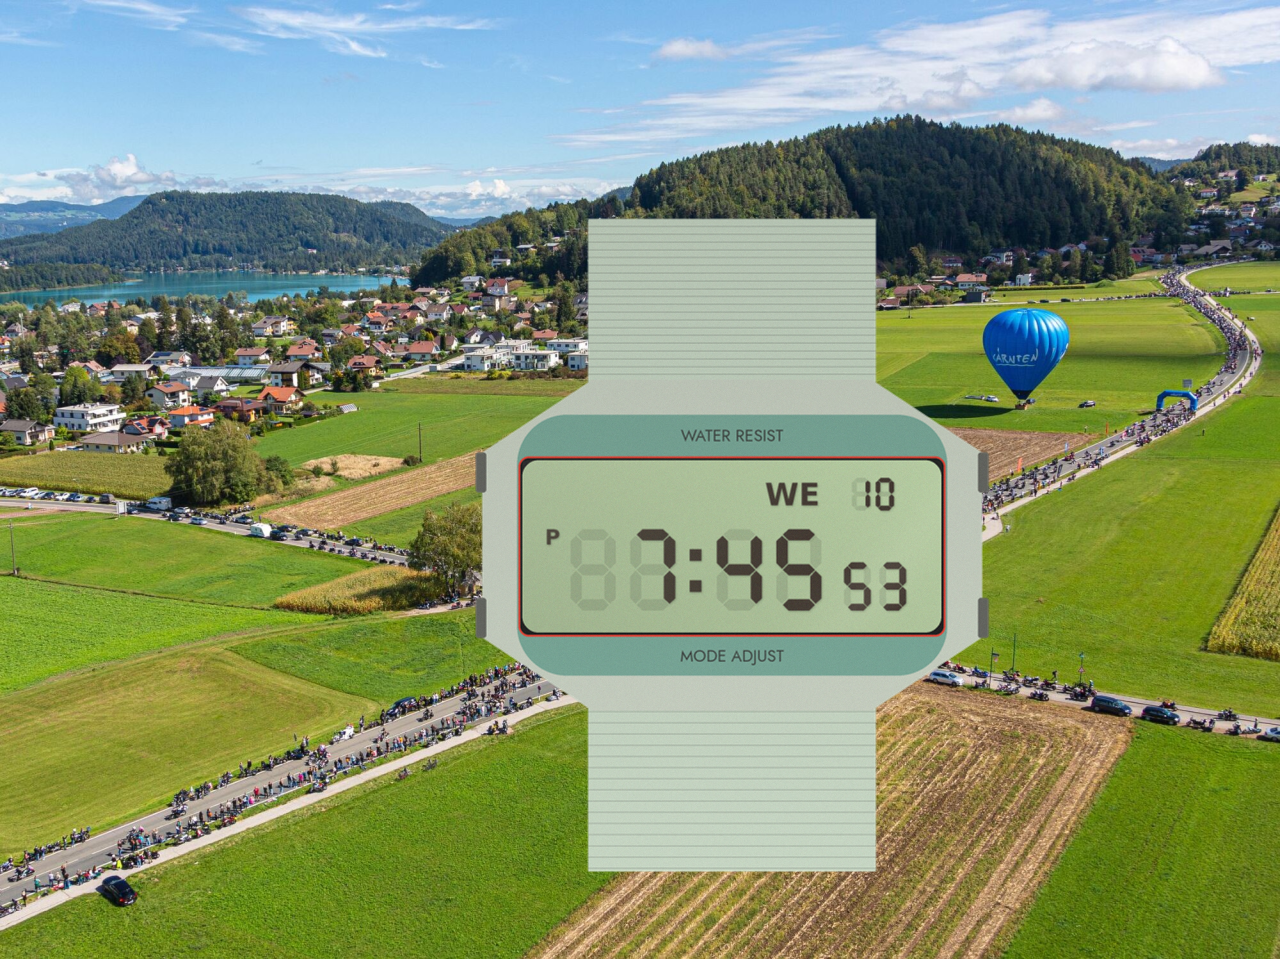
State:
7h45m53s
